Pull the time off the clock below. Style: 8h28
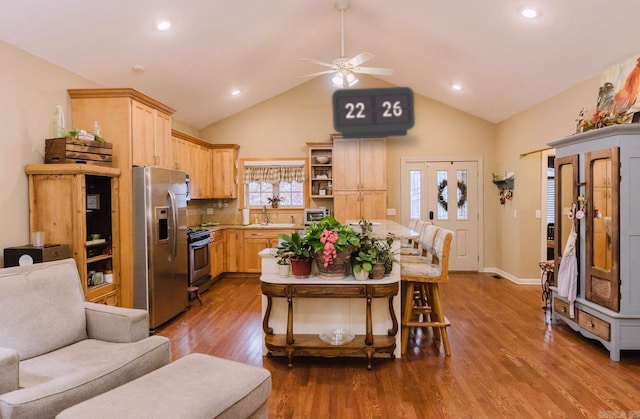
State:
22h26
